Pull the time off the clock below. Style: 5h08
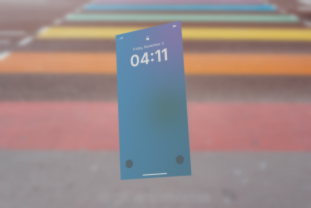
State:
4h11
